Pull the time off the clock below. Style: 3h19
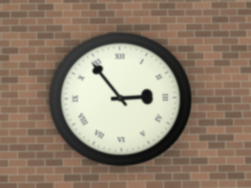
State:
2h54
